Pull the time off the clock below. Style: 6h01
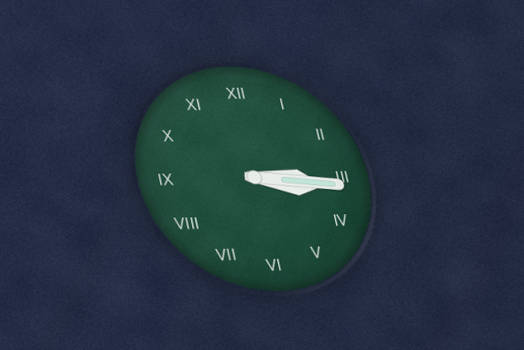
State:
3h16
